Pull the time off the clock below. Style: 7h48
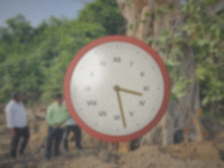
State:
3h28
